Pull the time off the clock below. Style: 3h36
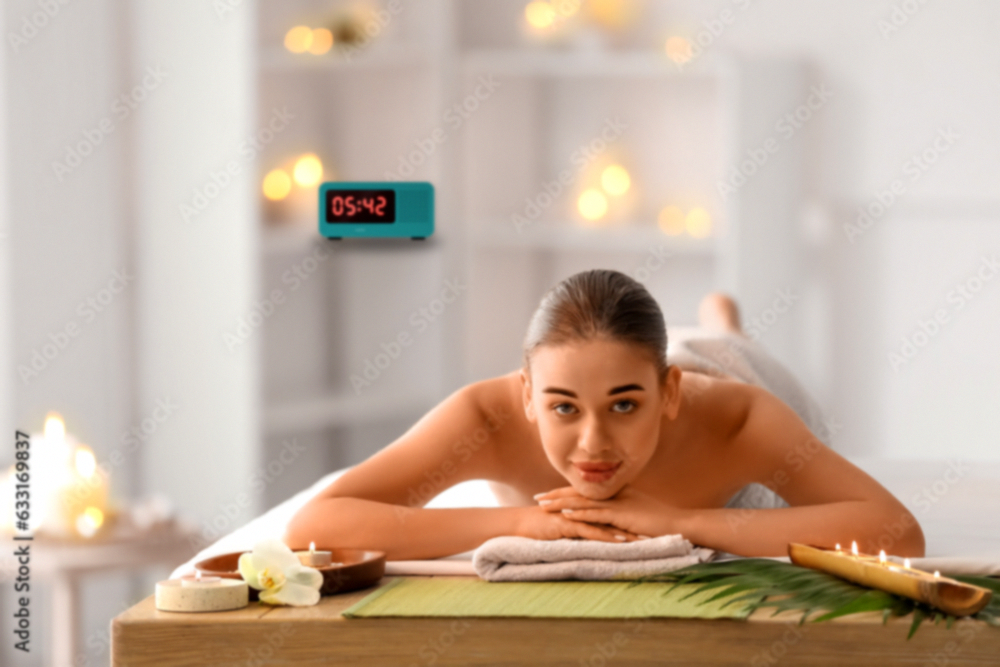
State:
5h42
